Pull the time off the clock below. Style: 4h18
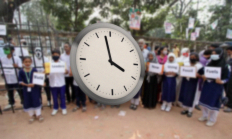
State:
3h58
